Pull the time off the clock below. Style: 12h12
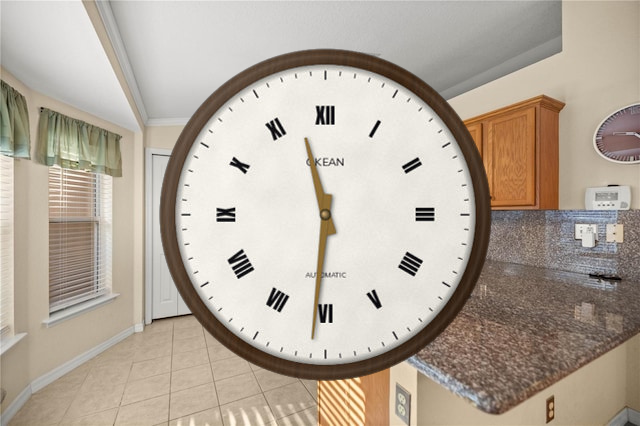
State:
11h31
